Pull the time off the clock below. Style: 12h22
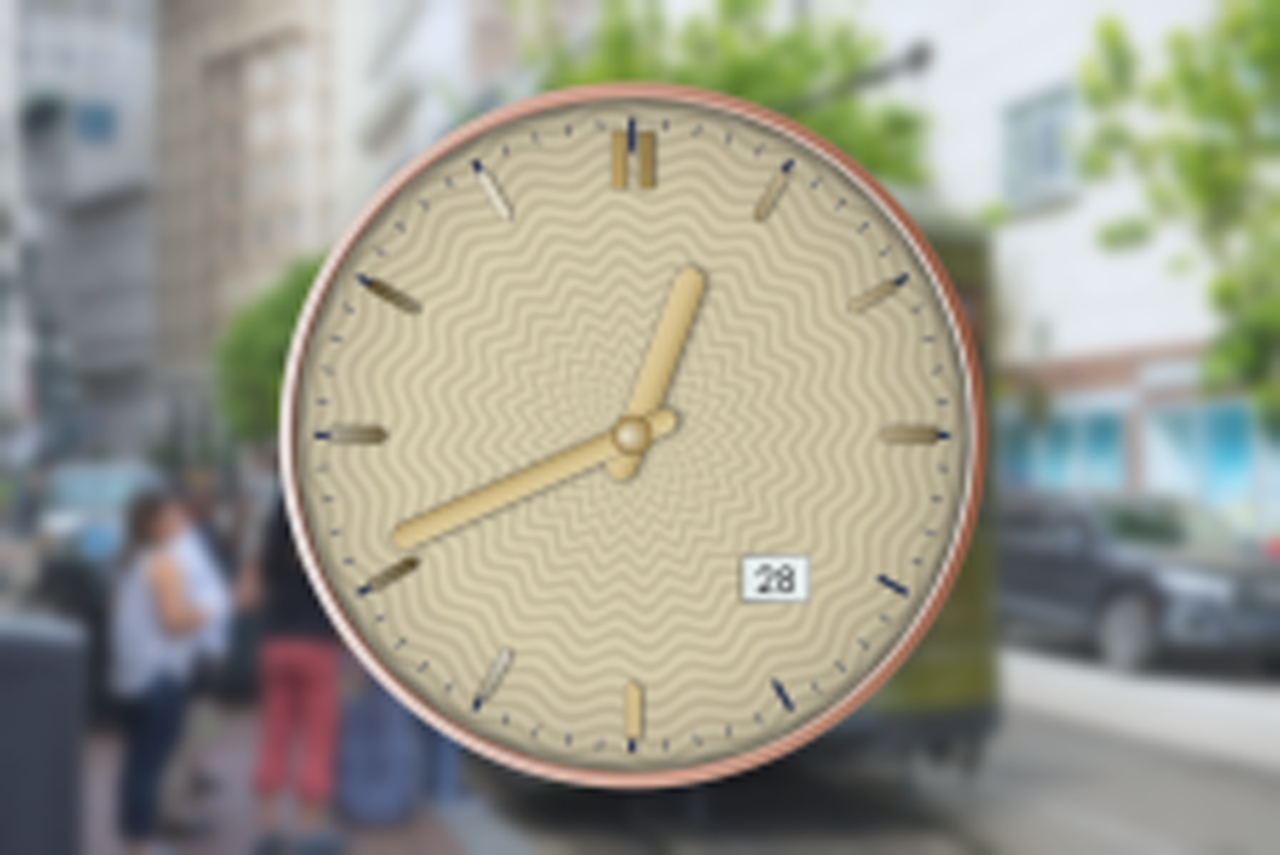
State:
12h41
